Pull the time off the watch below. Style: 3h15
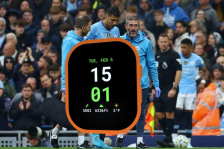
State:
15h01
